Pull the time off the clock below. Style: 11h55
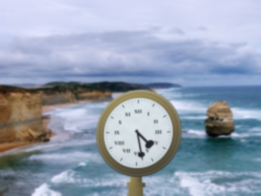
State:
4h28
